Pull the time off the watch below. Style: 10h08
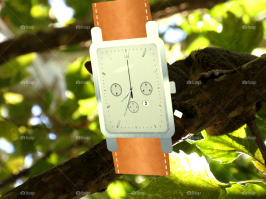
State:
7h34
